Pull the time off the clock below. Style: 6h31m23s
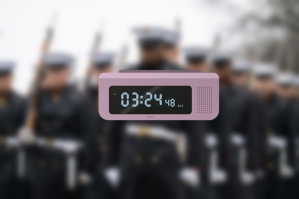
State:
3h24m48s
